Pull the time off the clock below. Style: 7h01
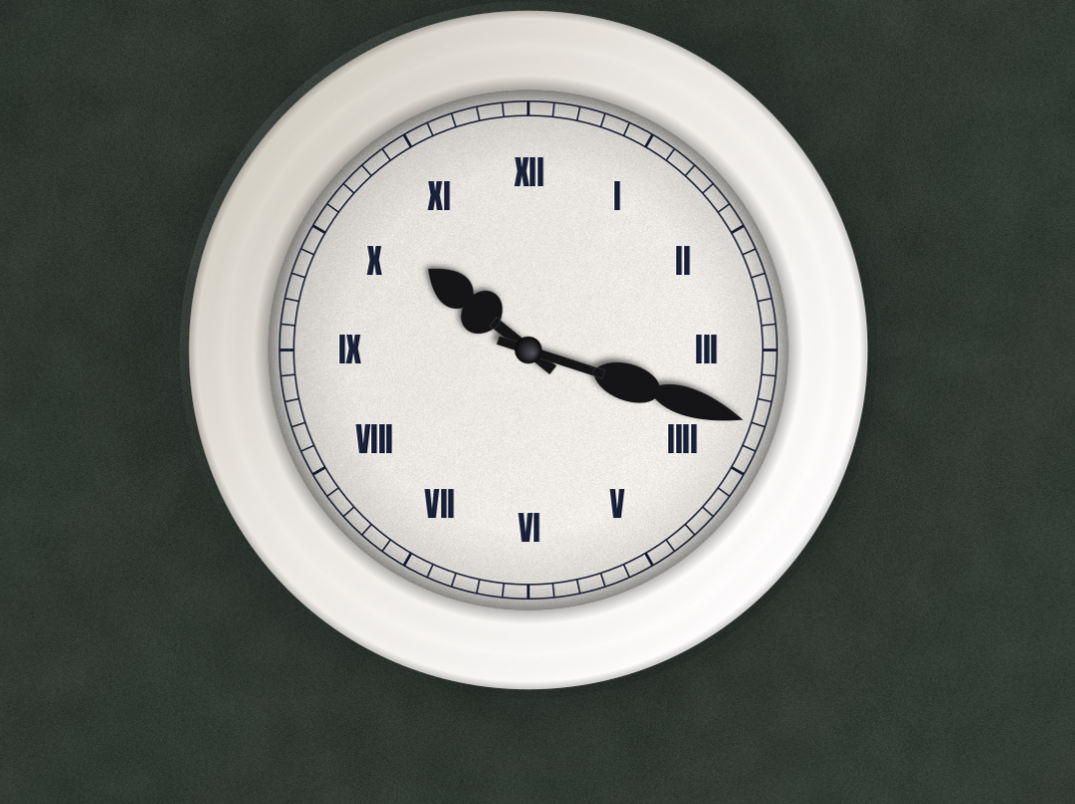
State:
10h18
